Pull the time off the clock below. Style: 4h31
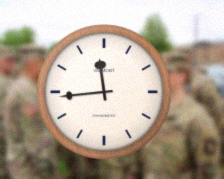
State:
11h44
